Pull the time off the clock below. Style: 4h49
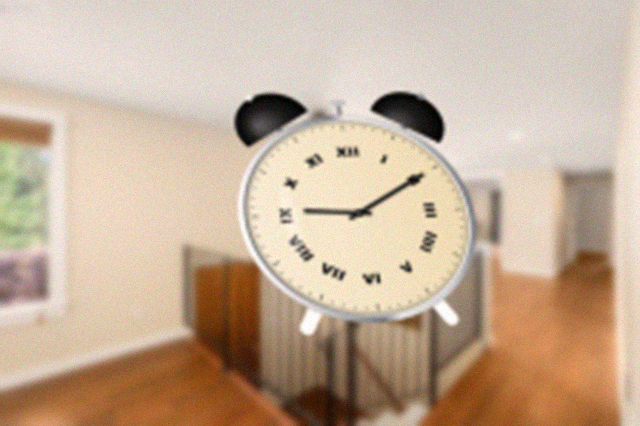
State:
9h10
